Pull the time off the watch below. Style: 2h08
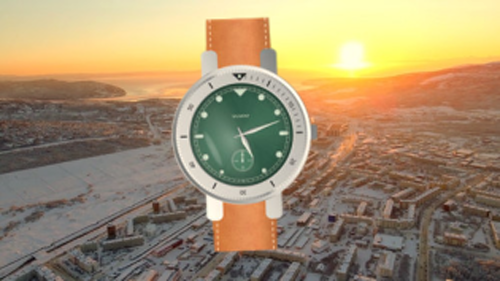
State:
5h12
